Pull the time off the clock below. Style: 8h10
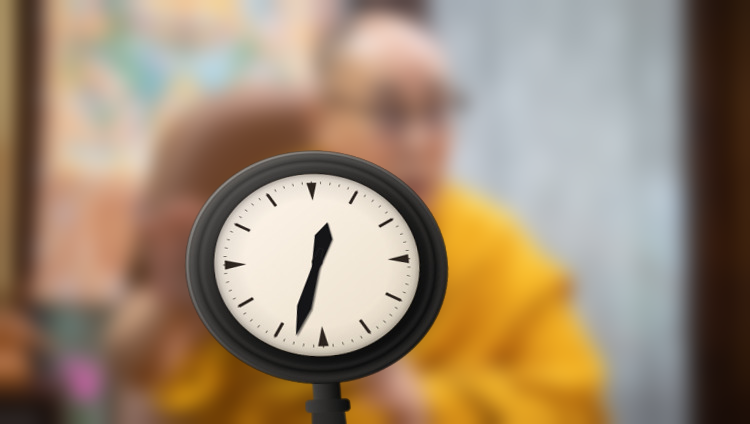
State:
12h33
